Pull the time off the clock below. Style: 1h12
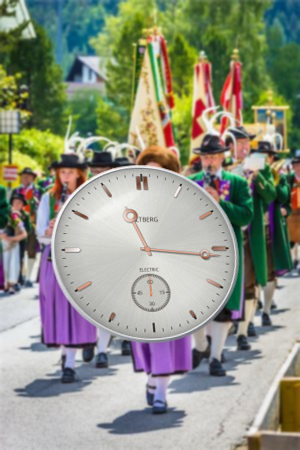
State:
11h16
